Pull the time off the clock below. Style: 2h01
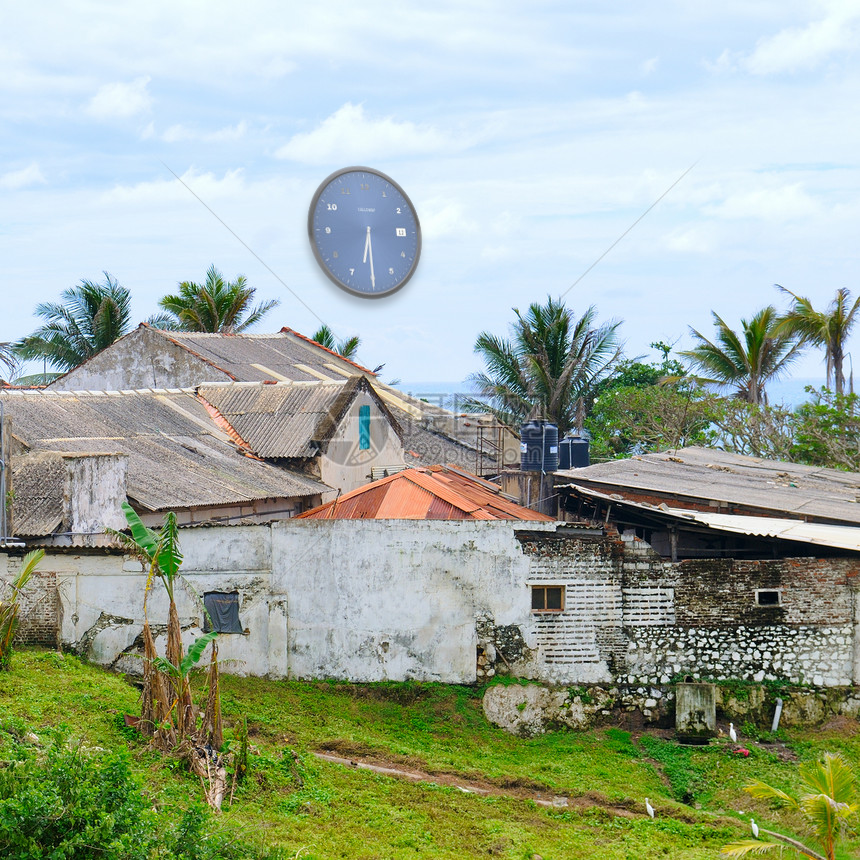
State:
6h30
